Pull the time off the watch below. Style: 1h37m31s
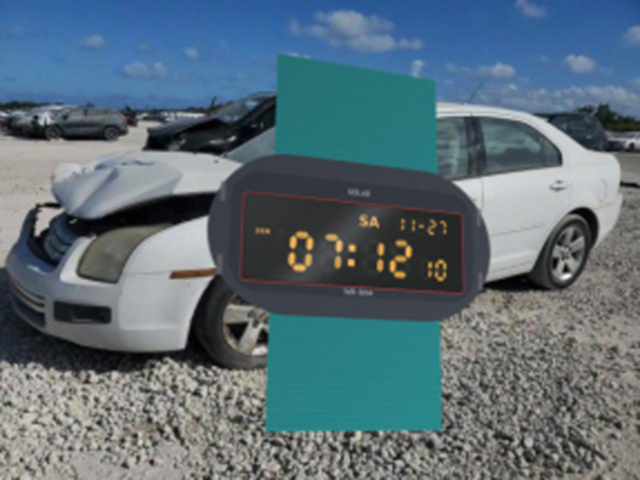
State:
7h12m10s
